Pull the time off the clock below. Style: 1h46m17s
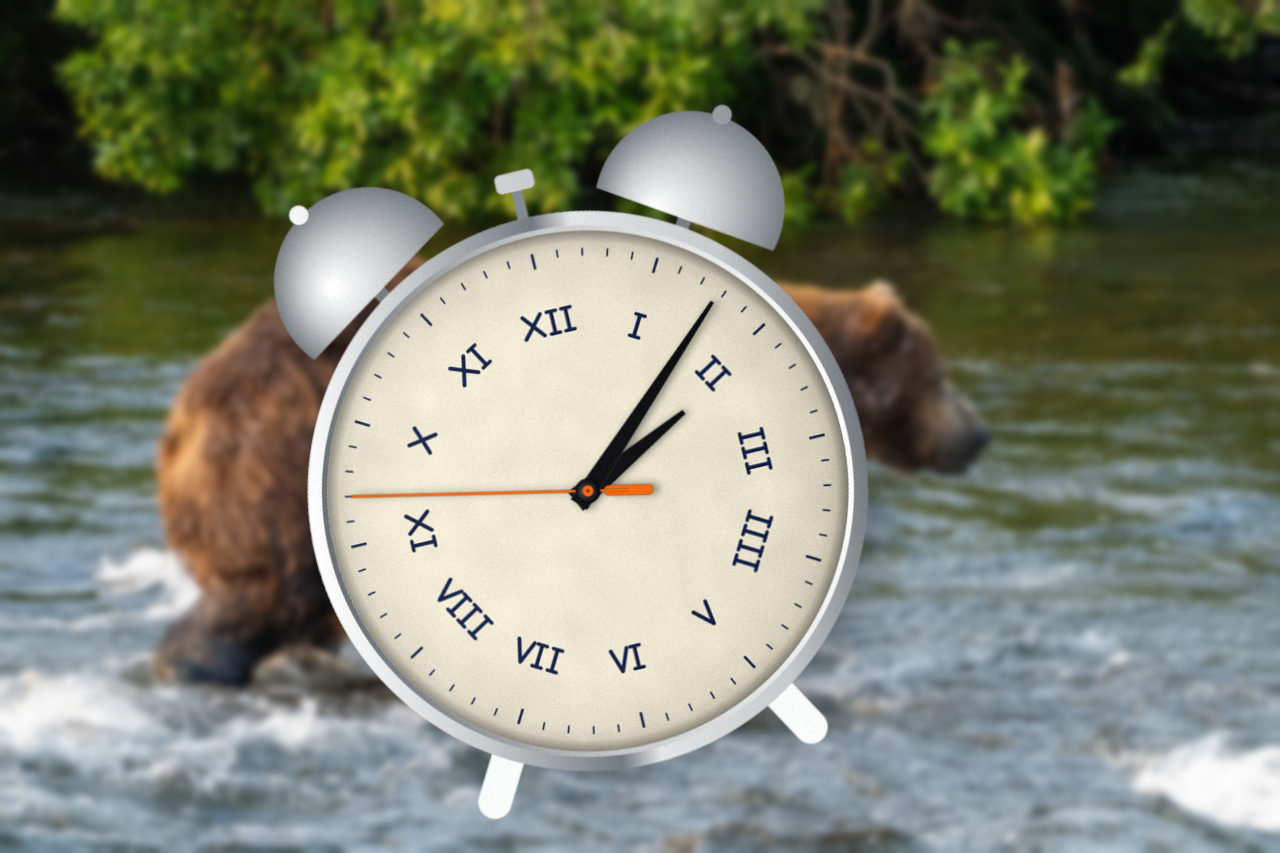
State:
2h07m47s
